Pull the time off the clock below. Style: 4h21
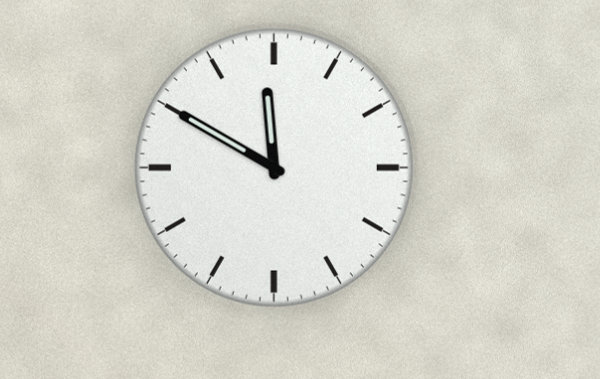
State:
11h50
